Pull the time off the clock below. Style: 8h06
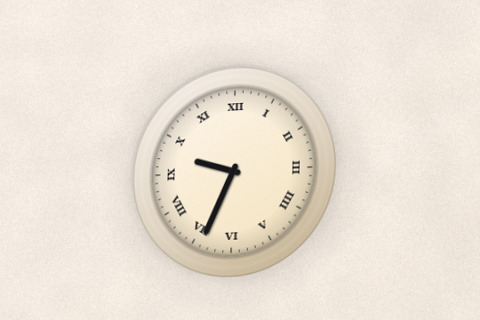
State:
9h34
